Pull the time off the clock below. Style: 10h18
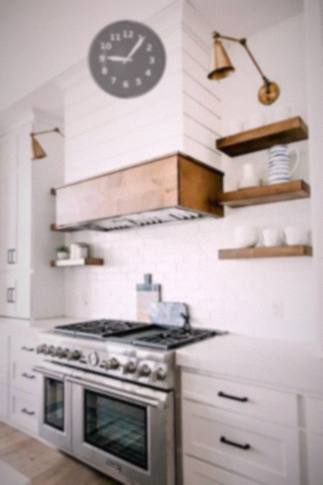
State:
9h06
